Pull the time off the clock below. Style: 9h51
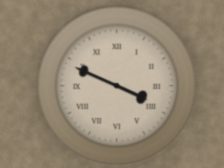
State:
3h49
